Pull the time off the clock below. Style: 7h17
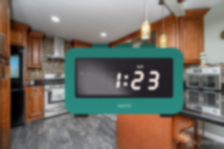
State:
1h23
